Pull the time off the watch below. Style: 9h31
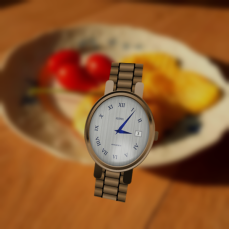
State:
3h06
